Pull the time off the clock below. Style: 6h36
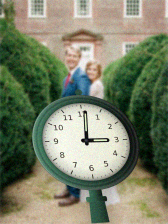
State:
3h01
